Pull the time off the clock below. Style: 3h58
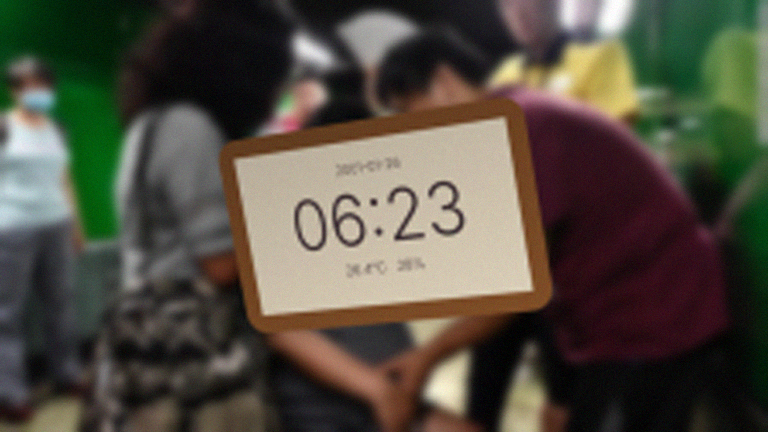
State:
6h23
